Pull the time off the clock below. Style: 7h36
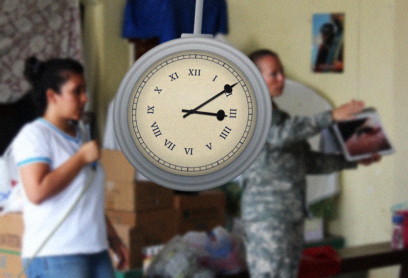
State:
3h09
